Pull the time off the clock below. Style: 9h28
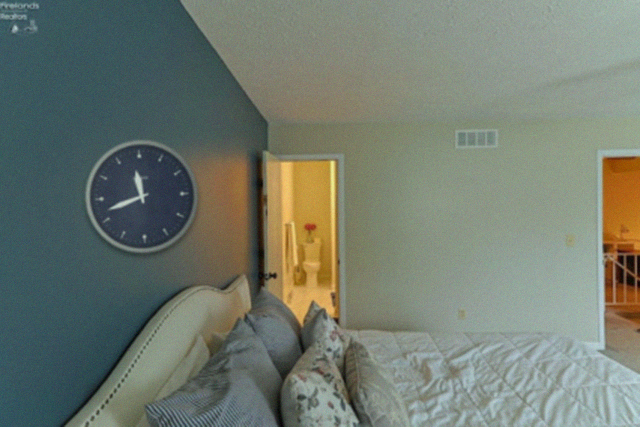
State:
11h42
